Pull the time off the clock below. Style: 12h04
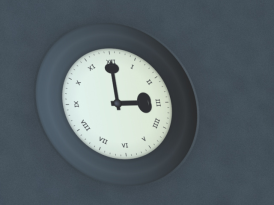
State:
3h00
